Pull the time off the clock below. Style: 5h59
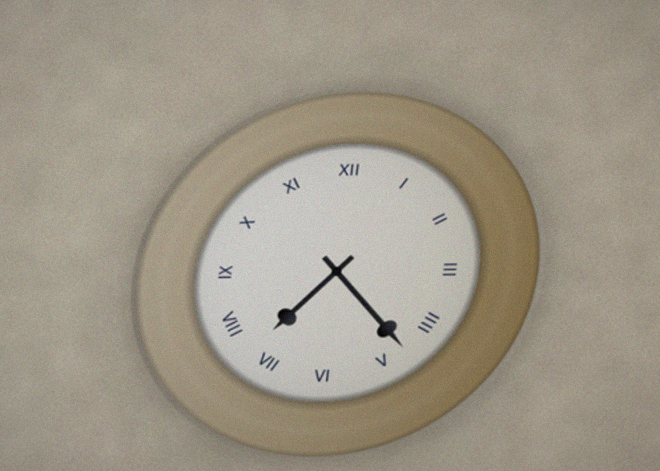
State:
7h23
